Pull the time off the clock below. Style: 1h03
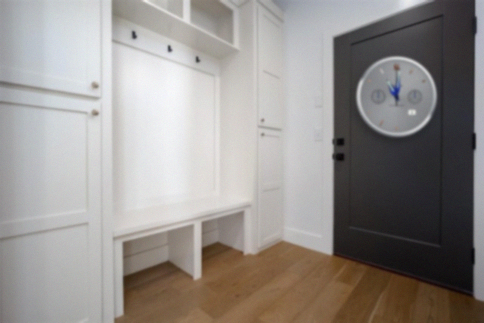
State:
11h01
